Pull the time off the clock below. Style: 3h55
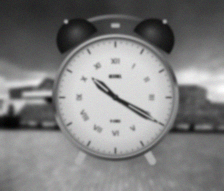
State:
10h20
